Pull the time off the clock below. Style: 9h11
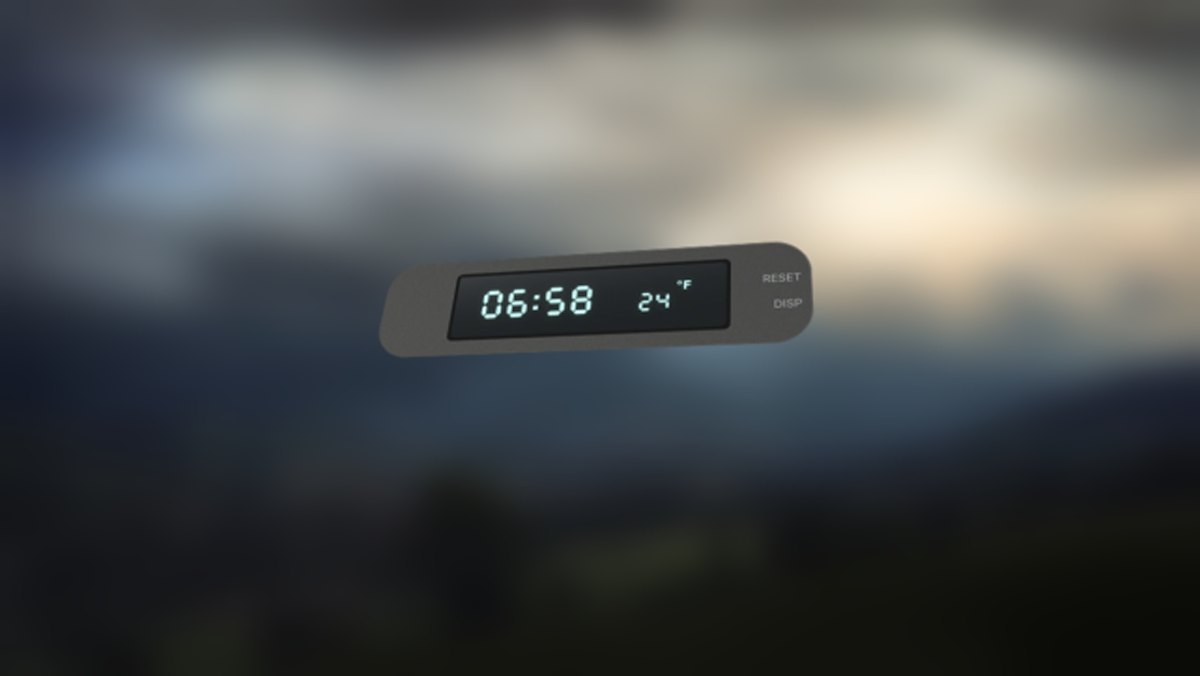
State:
6h58
